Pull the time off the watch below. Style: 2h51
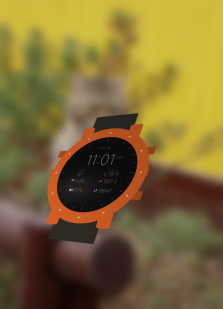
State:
11h01
